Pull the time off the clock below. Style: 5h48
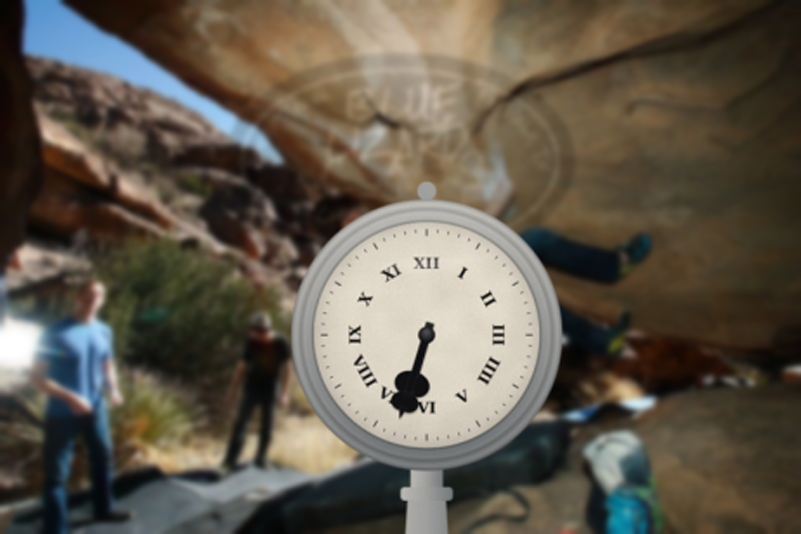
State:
6h33
